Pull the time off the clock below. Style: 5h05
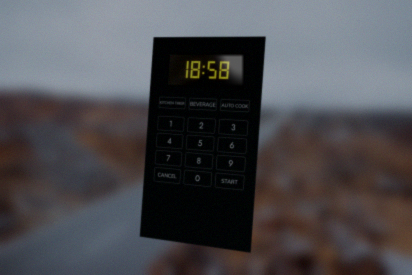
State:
18h58
